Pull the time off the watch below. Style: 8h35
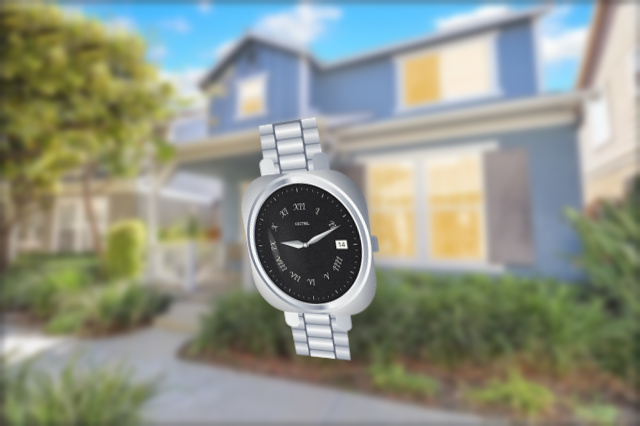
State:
9h11
